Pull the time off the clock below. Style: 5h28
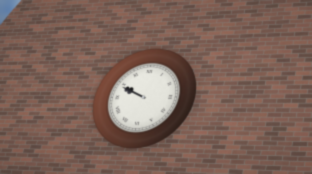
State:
9h49
